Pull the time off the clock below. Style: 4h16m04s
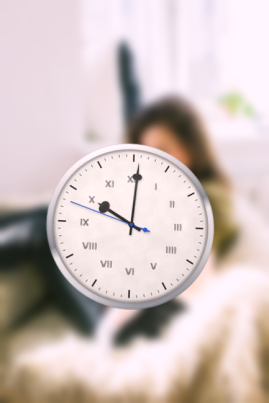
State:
10h00m48s
